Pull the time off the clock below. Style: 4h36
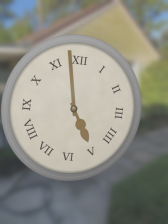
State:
4h58
